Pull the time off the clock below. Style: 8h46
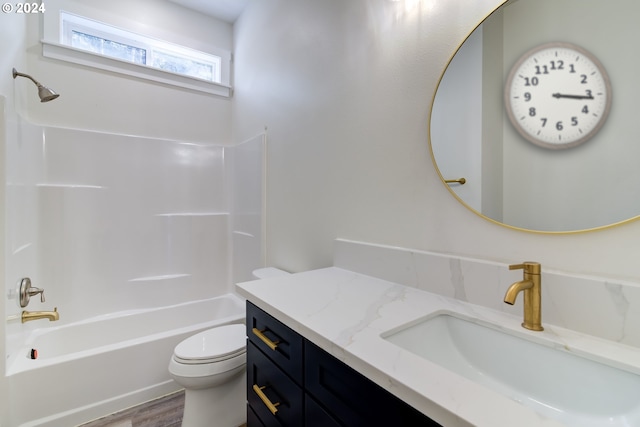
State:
3h16
